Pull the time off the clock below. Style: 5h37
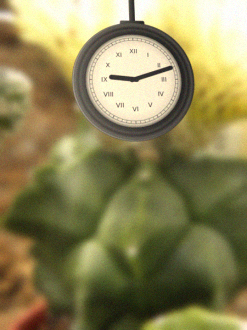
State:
9h12
